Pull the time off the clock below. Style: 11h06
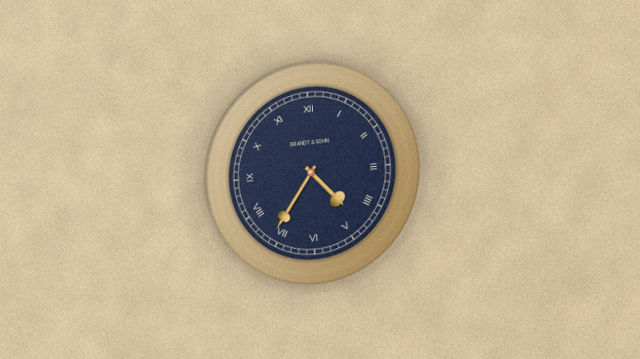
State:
4h36
